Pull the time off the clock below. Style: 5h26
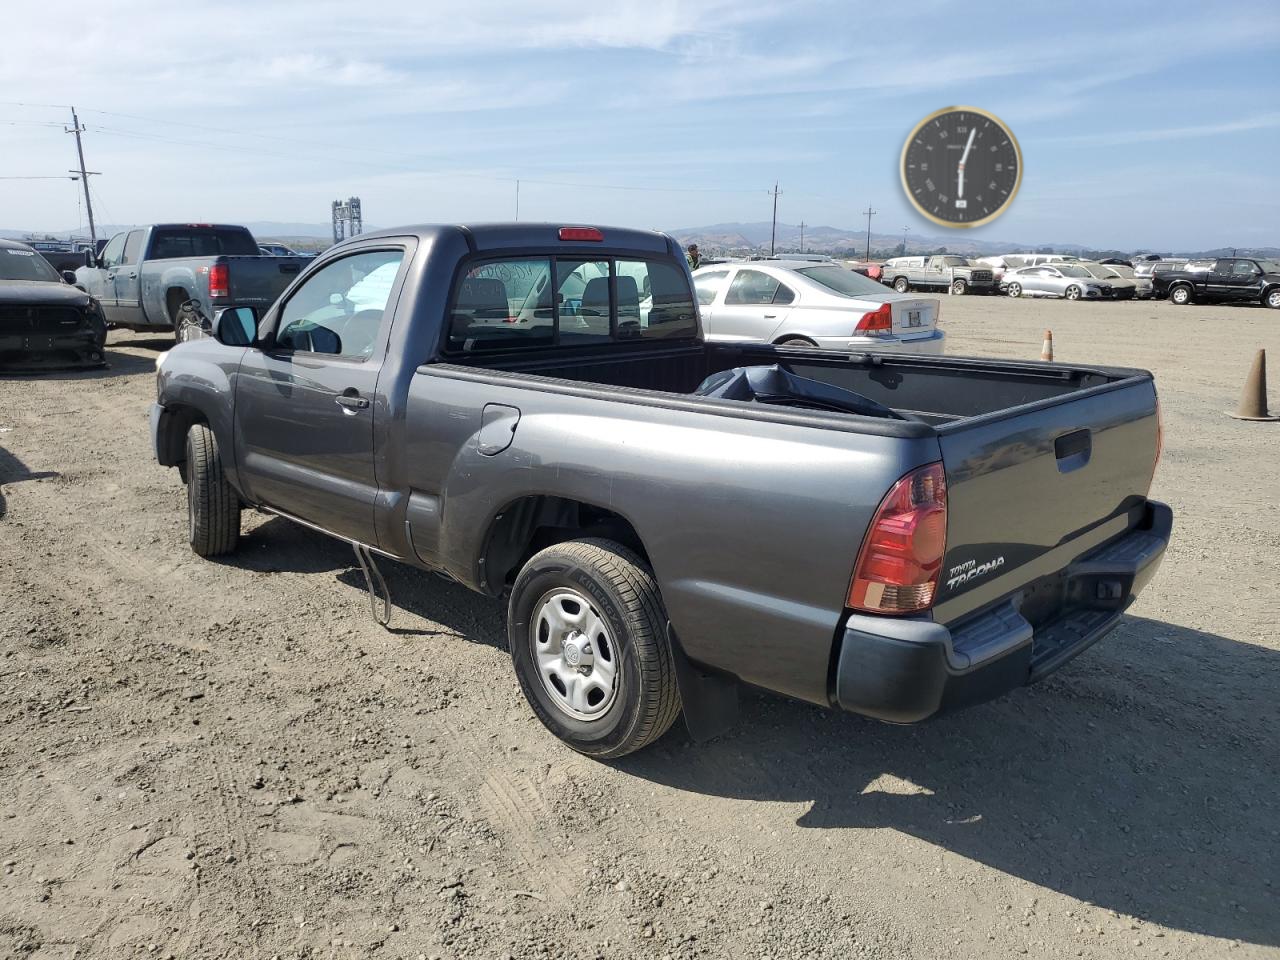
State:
6h03
